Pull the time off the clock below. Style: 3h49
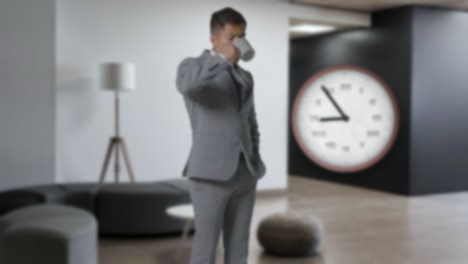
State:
8h54
